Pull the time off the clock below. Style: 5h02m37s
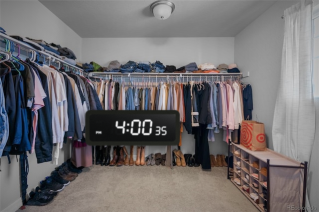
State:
4h00m35s
